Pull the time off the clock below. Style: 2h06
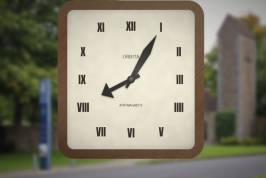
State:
8h05
